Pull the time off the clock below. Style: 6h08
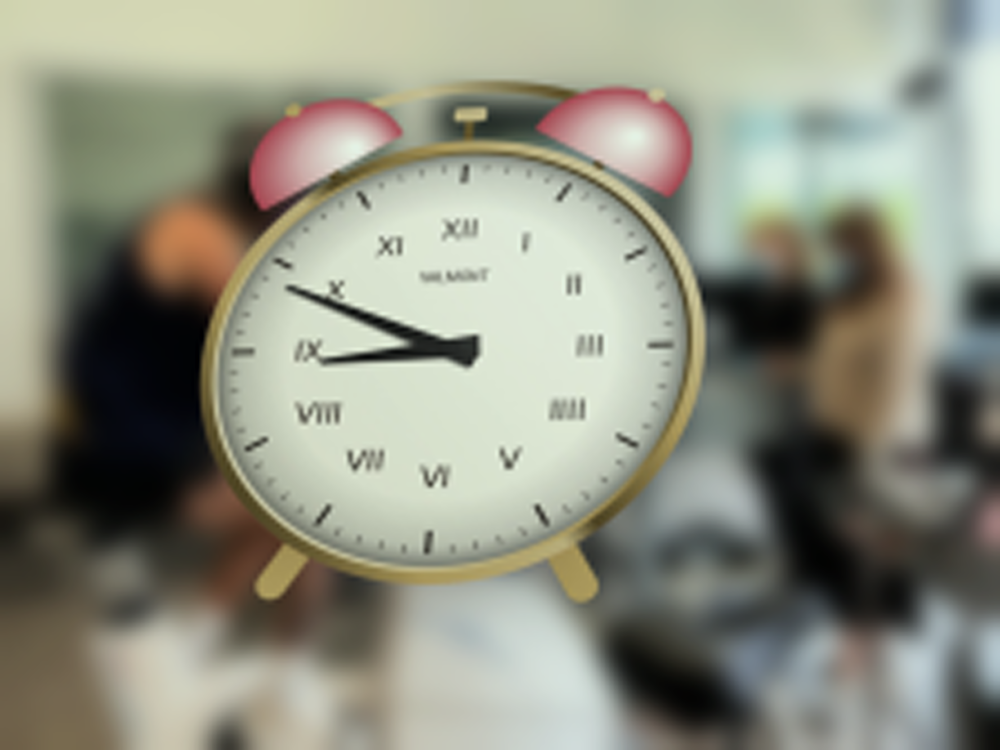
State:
8h49
